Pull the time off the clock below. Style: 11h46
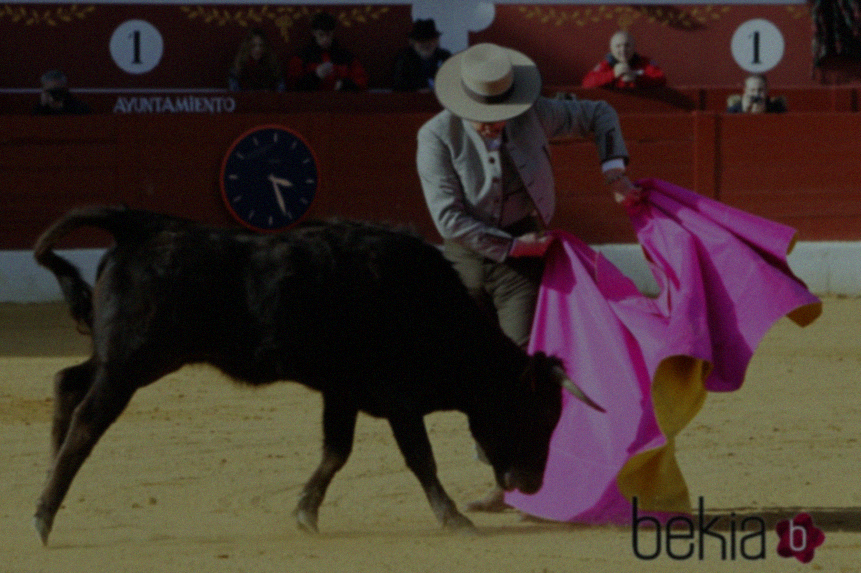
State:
3h26
